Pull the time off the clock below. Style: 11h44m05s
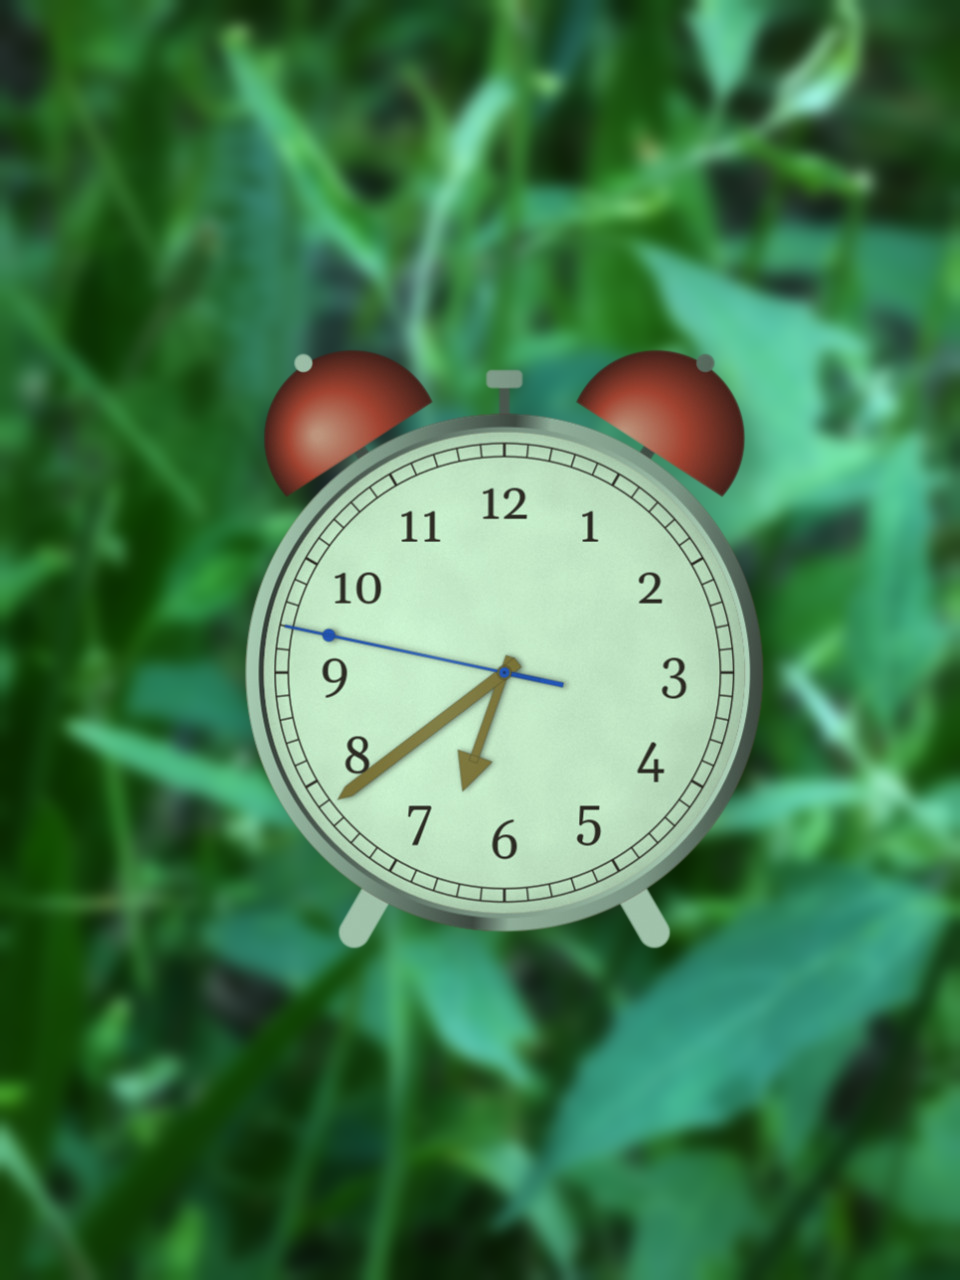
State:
6h38m47s
